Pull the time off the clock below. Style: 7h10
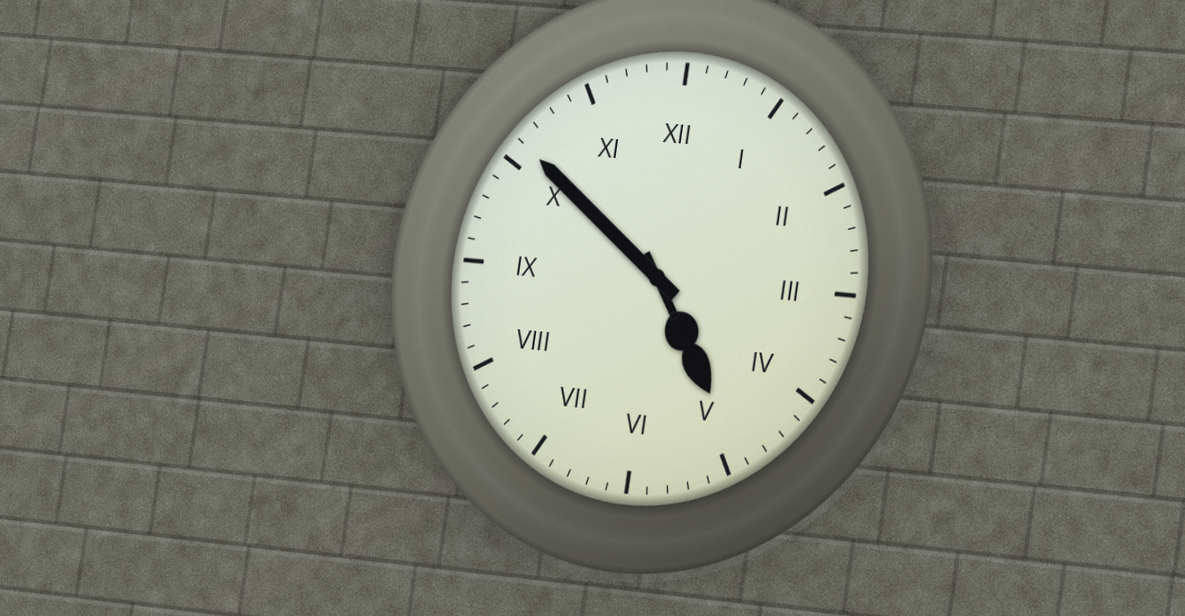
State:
4h51
